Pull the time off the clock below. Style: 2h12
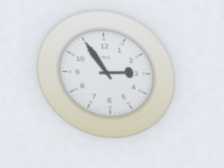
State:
2h55
